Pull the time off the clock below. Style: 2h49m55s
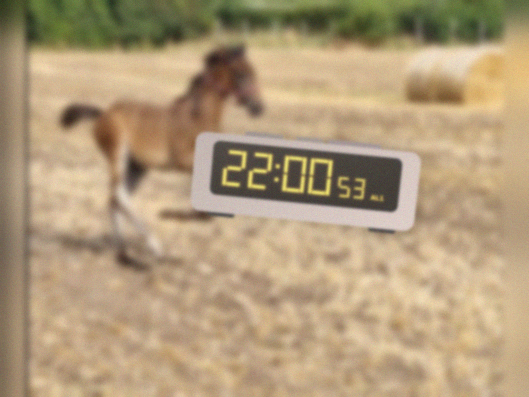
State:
22h00m53s
